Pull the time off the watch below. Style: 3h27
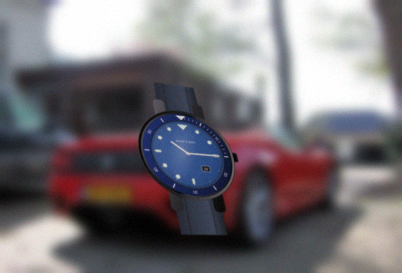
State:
10h15
